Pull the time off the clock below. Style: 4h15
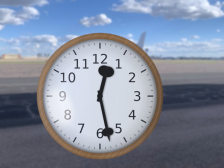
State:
12h28
